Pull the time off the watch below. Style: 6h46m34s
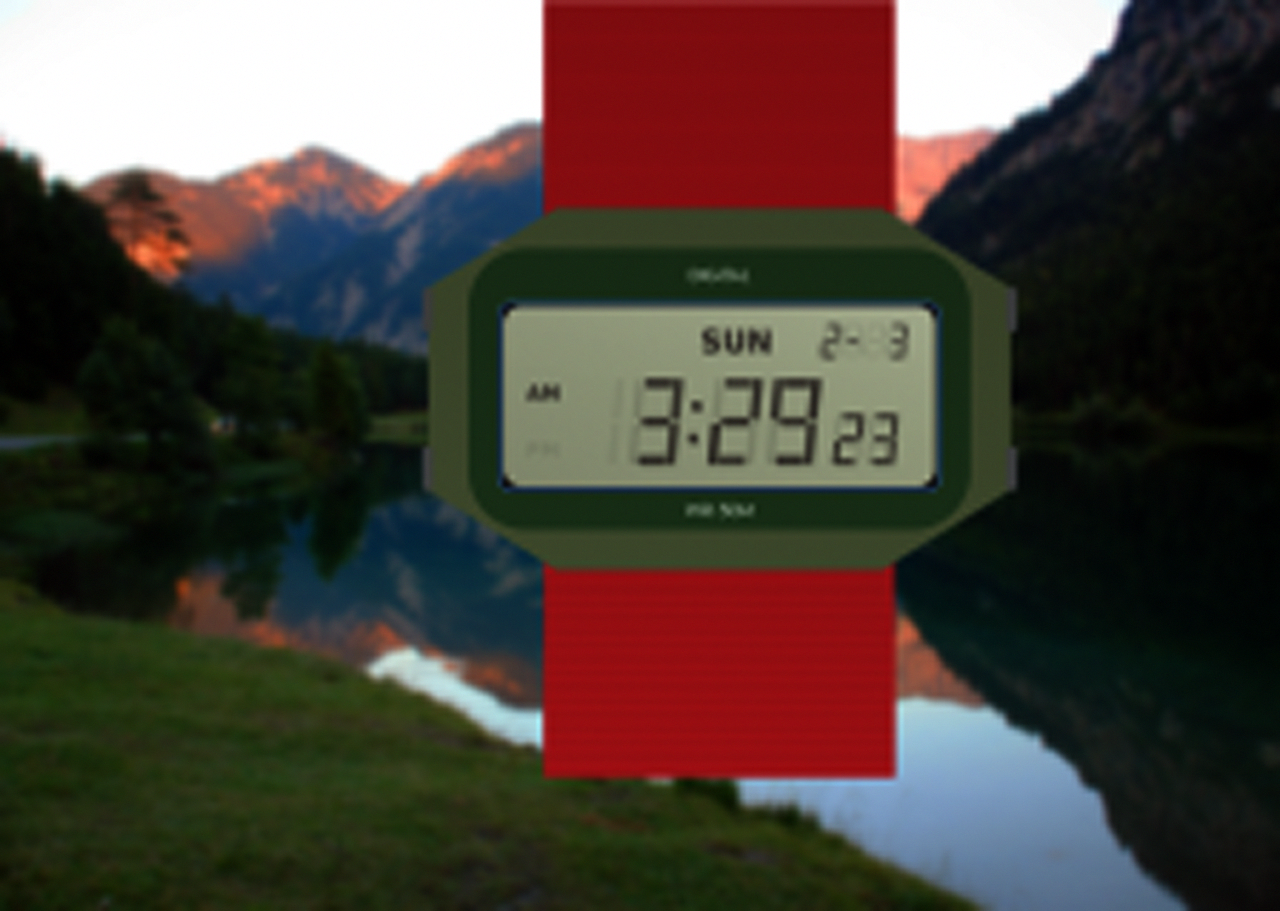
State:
3h29m23s
